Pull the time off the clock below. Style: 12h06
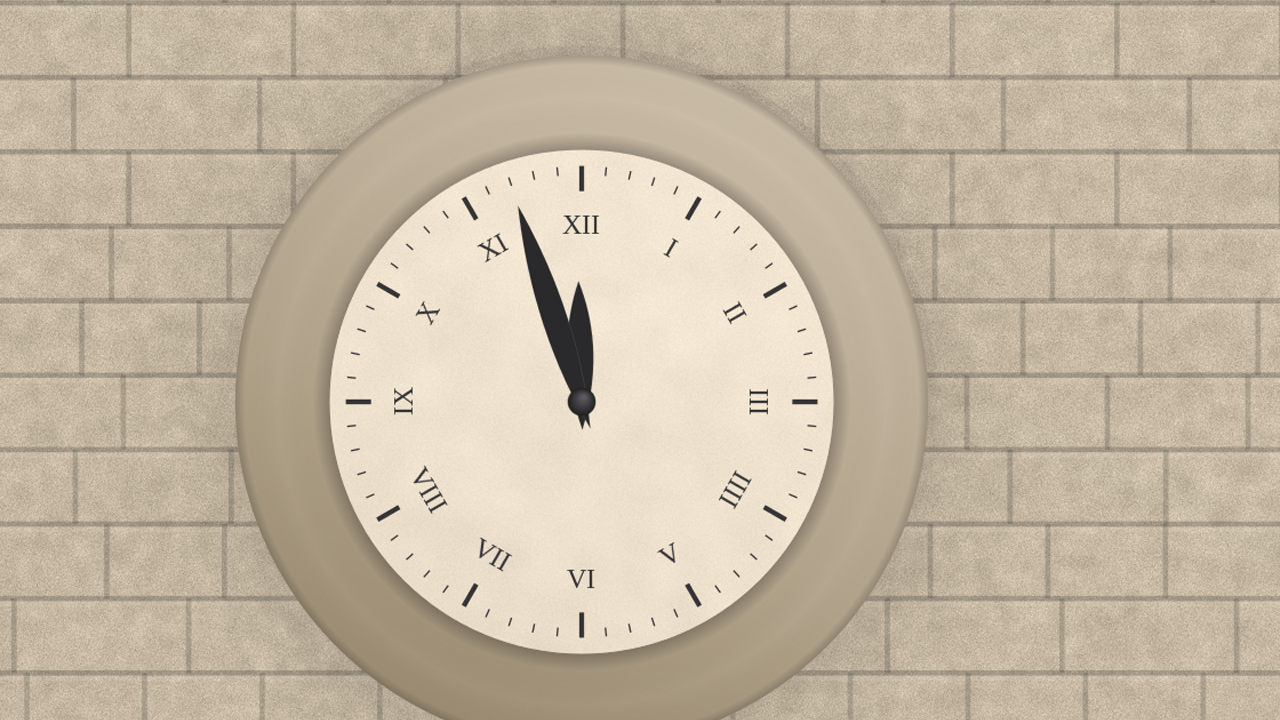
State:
11h57
